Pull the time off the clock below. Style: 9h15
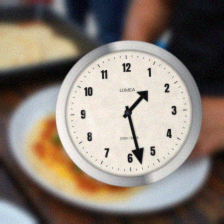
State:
1h28
